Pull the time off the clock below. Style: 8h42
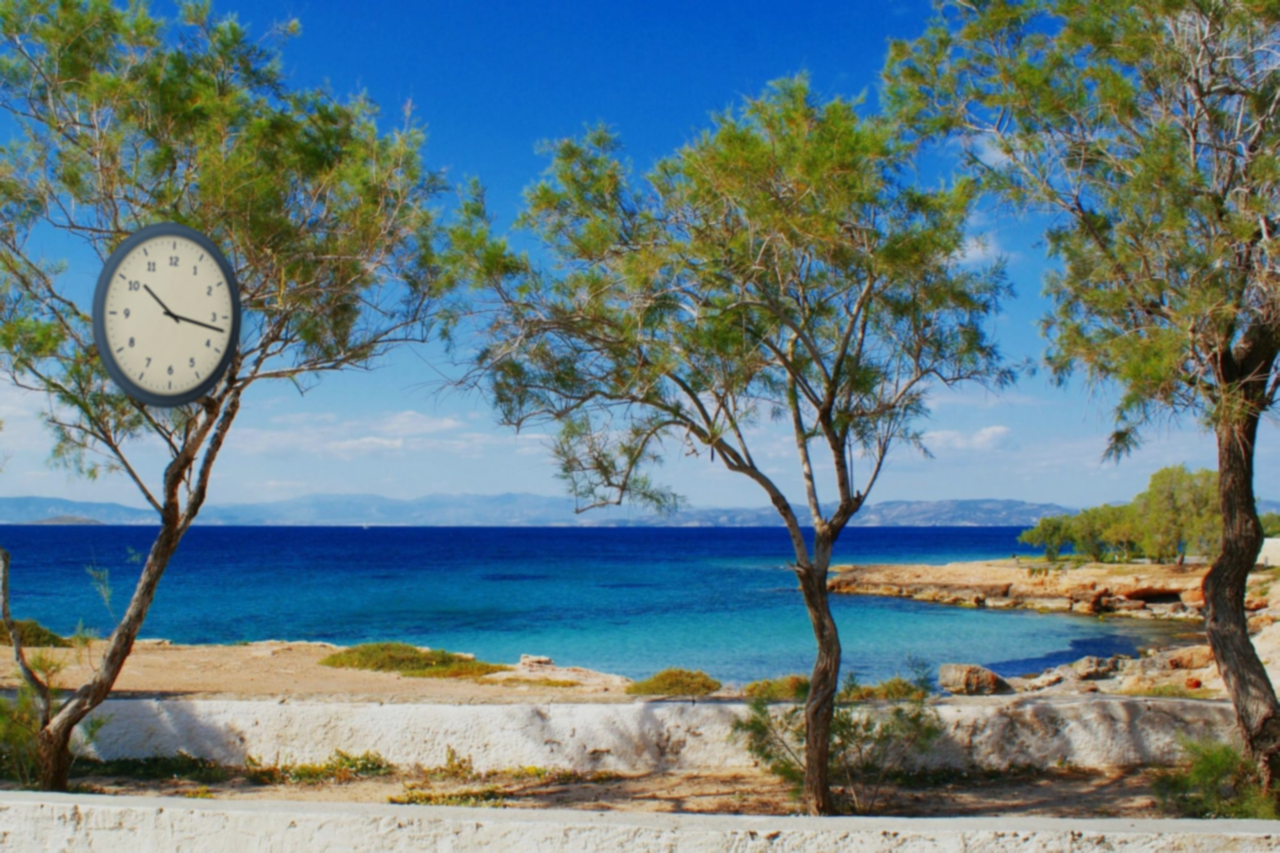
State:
10h17
